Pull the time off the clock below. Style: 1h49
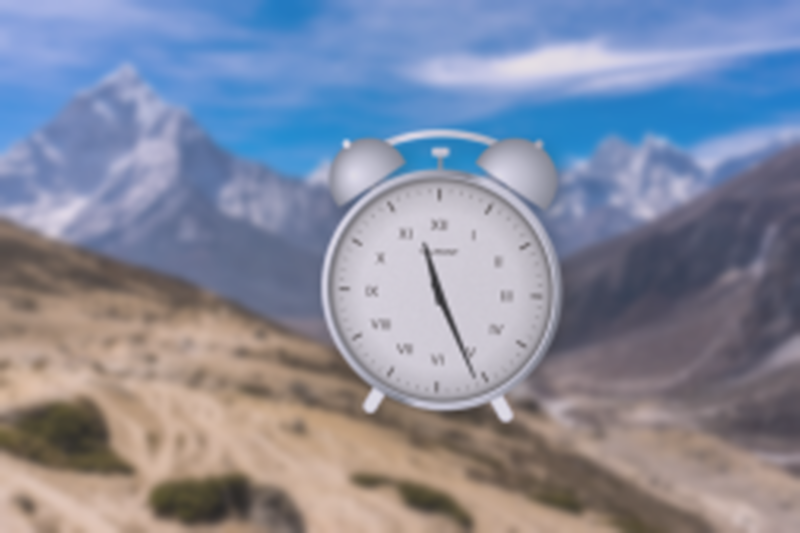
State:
11h26
